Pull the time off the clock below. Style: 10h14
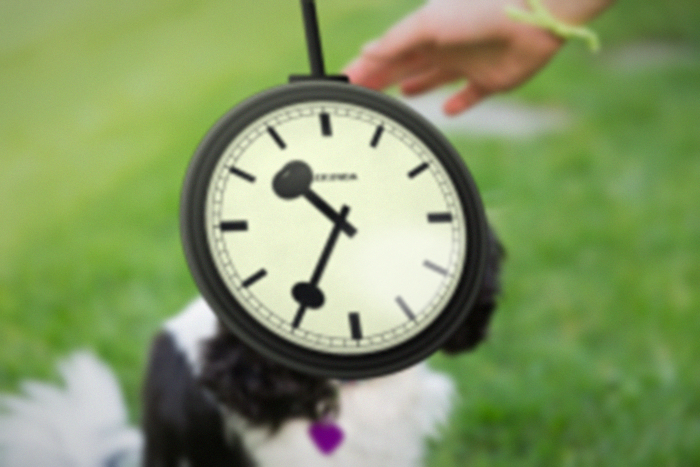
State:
10h35
